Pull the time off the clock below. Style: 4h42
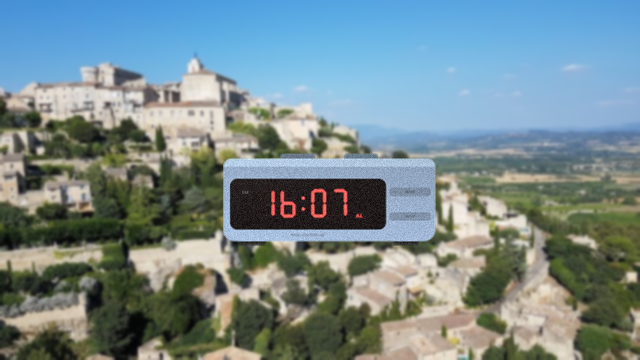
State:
16h07
